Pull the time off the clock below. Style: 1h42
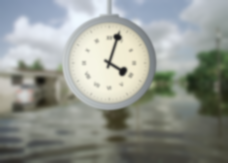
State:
4h03
